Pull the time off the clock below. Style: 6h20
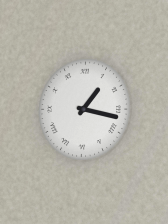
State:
1h17
